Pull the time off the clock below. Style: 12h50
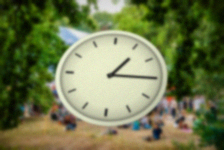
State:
1h15
